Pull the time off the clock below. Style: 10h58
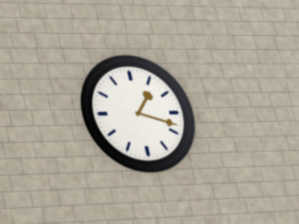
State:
1h18
